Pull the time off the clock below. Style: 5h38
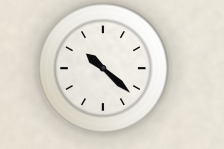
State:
10h22
